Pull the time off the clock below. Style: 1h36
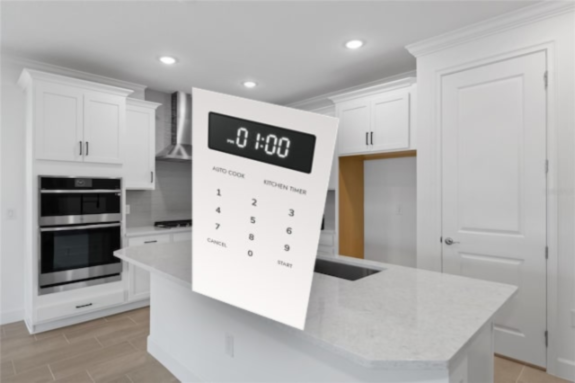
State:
1h00
